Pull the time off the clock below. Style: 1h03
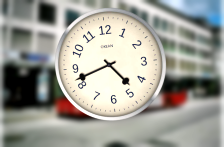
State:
4h42
